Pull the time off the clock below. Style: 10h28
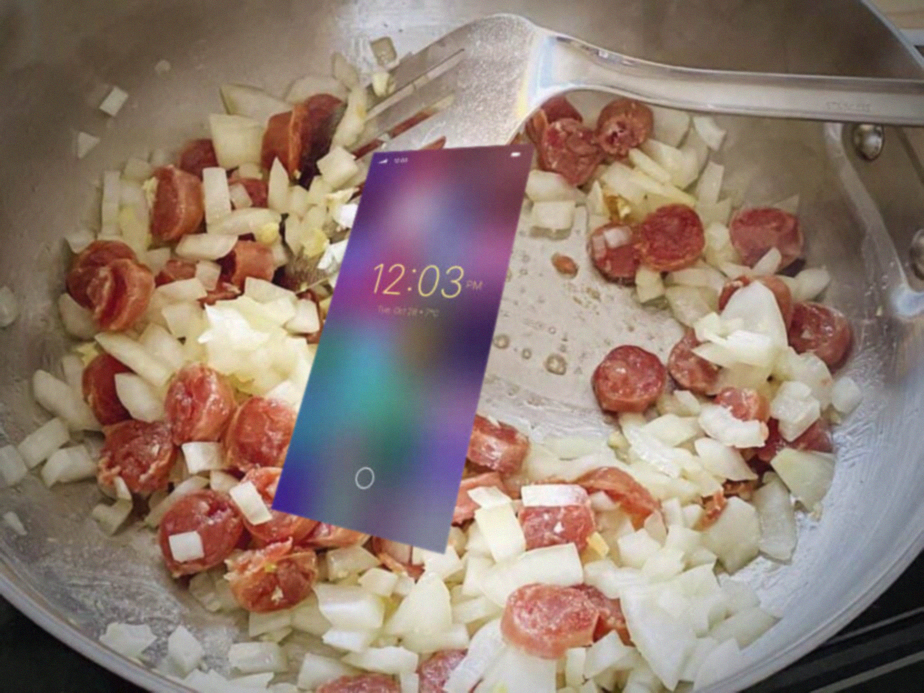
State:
12h03
